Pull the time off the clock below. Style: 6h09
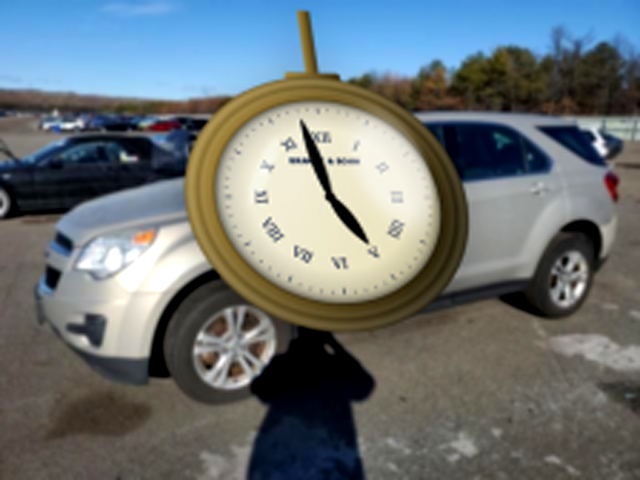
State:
4h58
